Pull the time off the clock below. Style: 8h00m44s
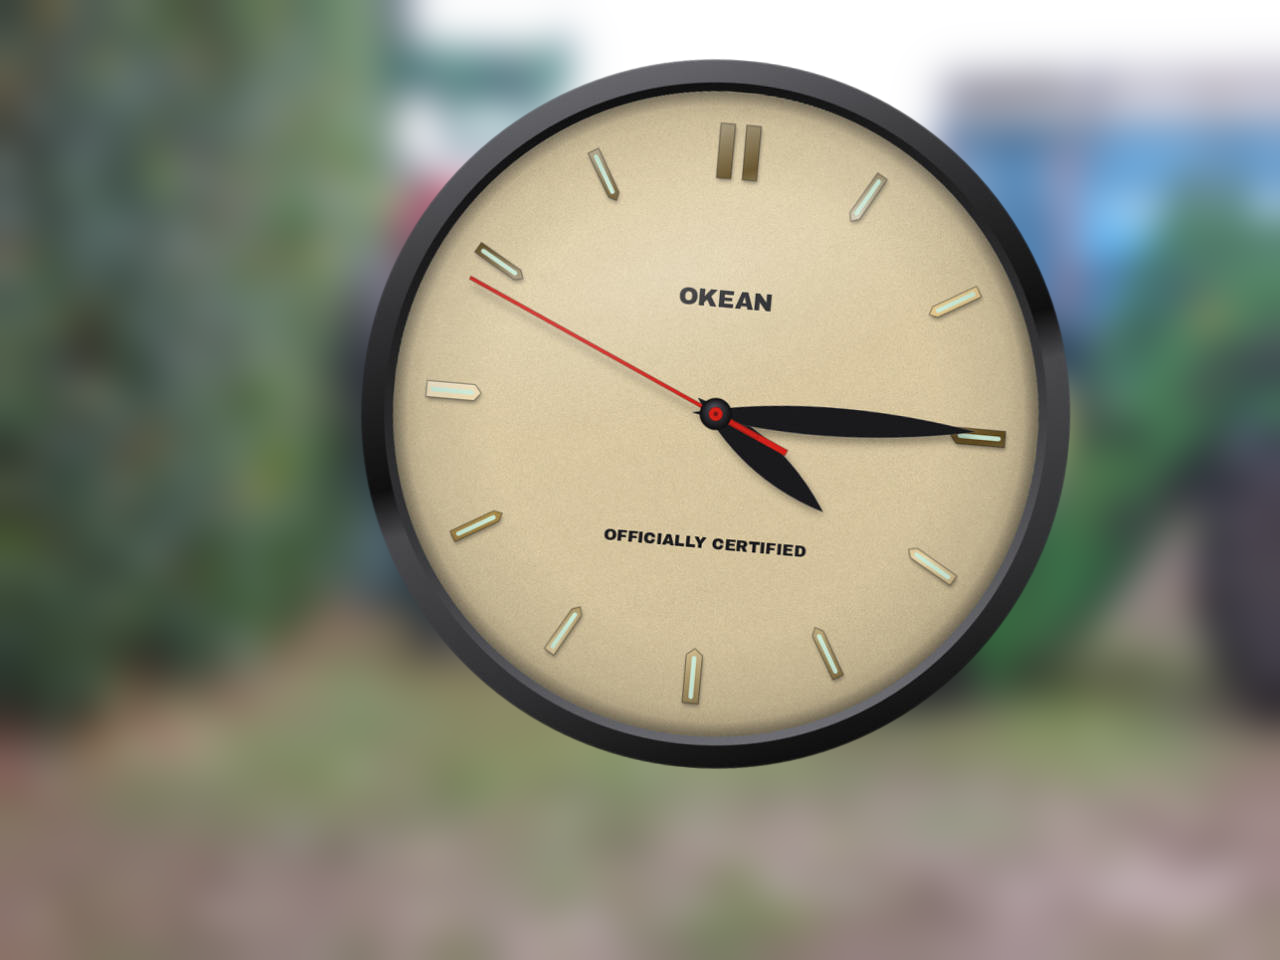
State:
4h14m49s
